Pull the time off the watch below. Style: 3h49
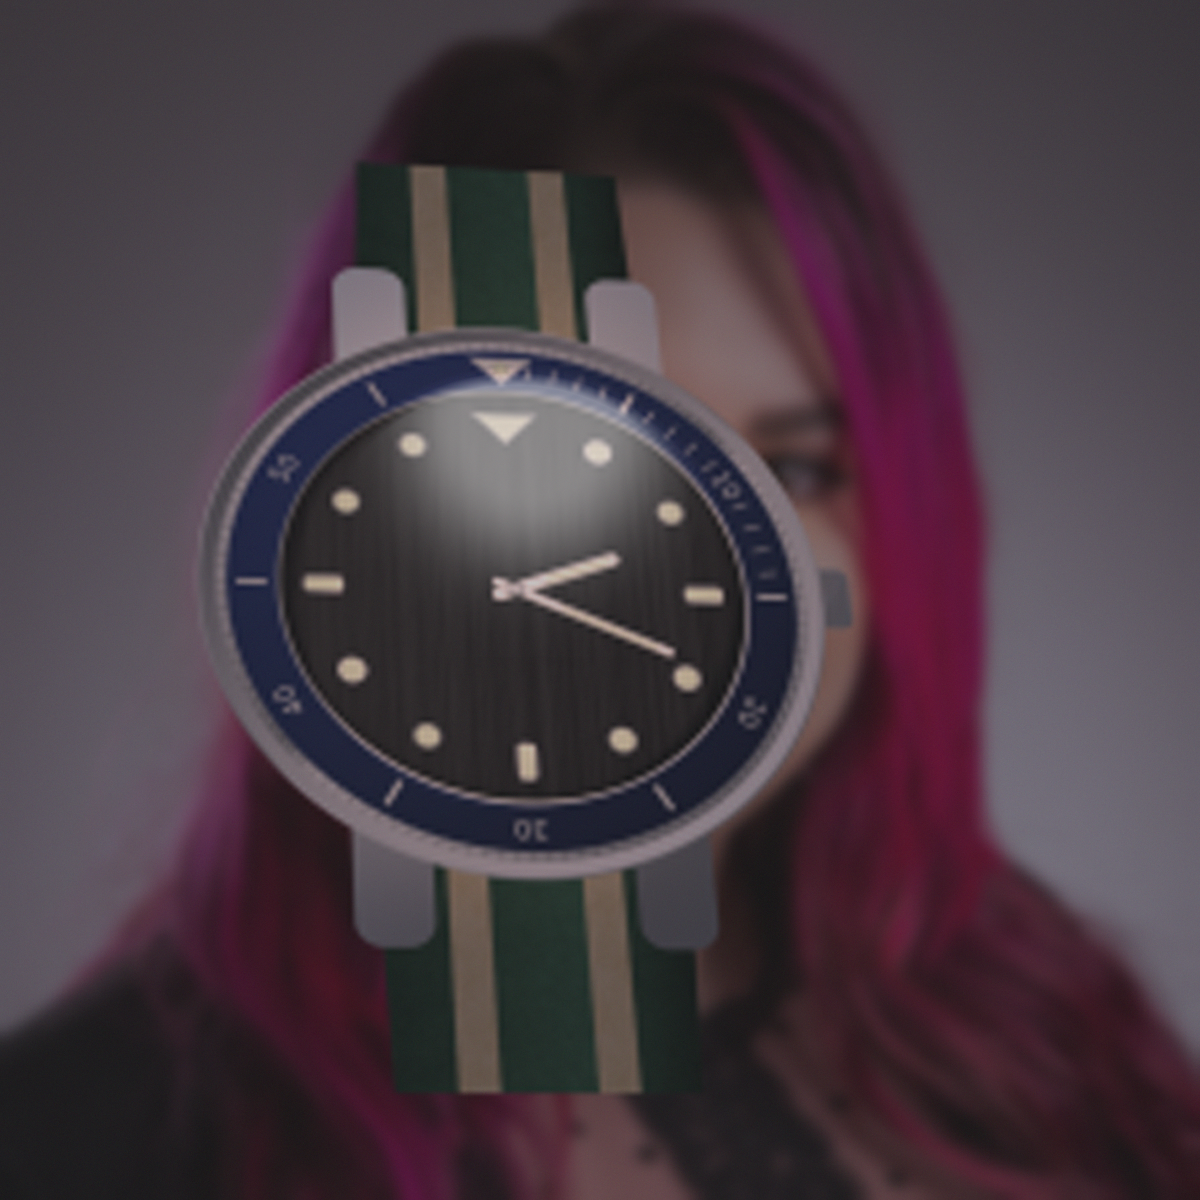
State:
2h19
